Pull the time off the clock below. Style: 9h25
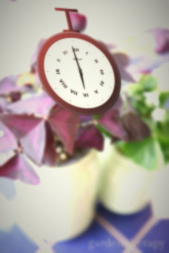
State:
5h59
